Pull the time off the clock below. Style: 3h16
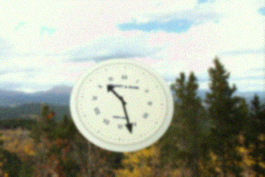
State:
10h27
